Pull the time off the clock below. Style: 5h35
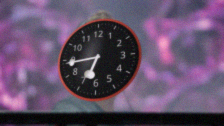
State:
6h44
